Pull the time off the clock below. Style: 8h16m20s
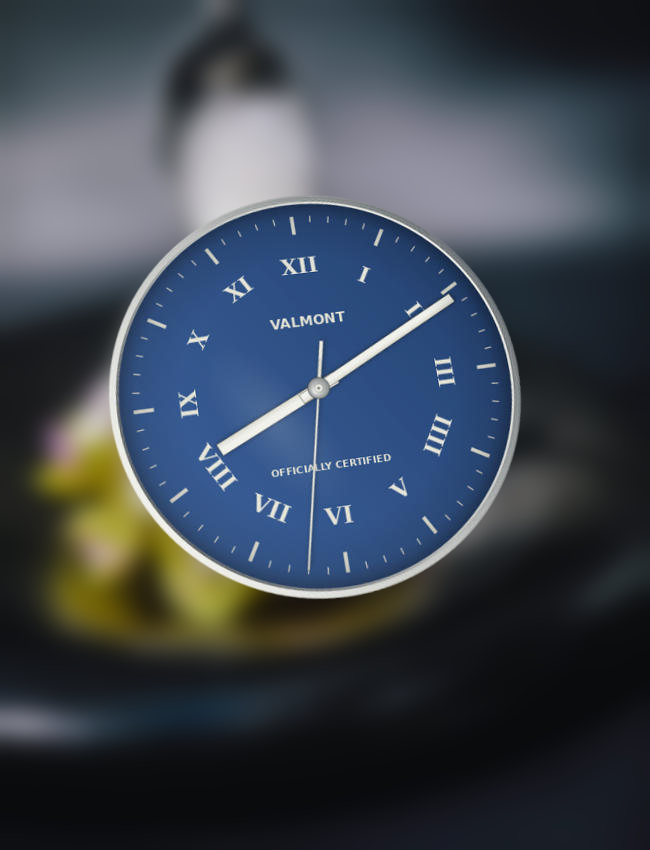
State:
8h10m32s
